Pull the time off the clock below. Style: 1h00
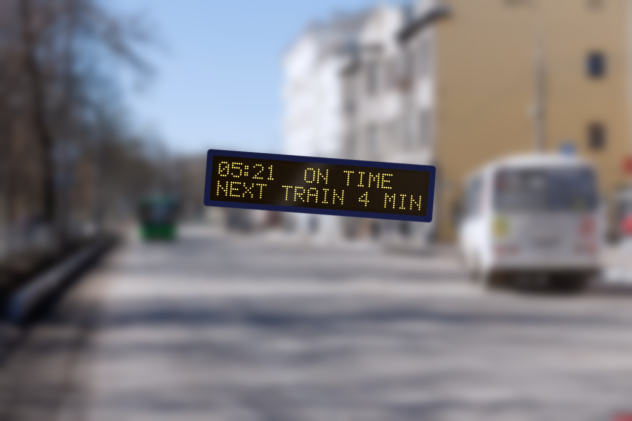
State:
5h21
